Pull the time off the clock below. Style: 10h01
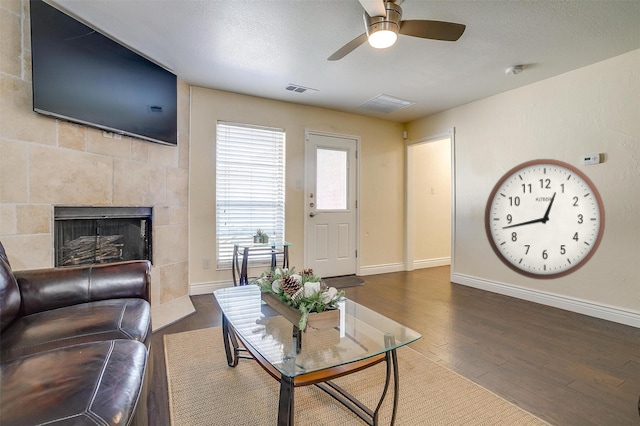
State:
12h43
